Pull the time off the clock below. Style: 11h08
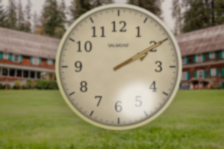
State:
2h10
